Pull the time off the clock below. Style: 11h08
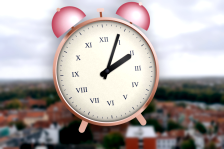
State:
2h04
